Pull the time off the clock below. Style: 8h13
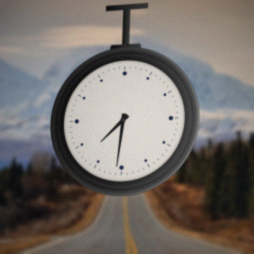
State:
7h31
